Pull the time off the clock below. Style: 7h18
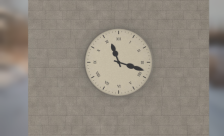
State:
11h18
